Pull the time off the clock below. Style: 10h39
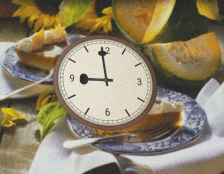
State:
8h59
